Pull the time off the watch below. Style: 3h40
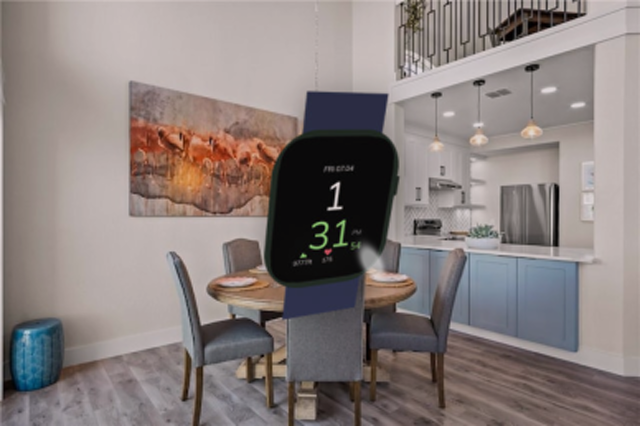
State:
1h31
